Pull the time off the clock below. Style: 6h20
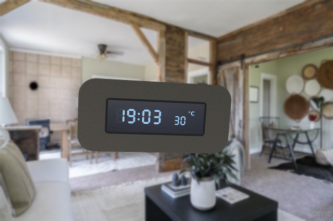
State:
19h03
